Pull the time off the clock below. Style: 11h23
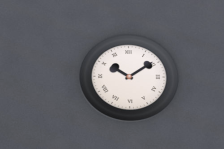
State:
10h09
